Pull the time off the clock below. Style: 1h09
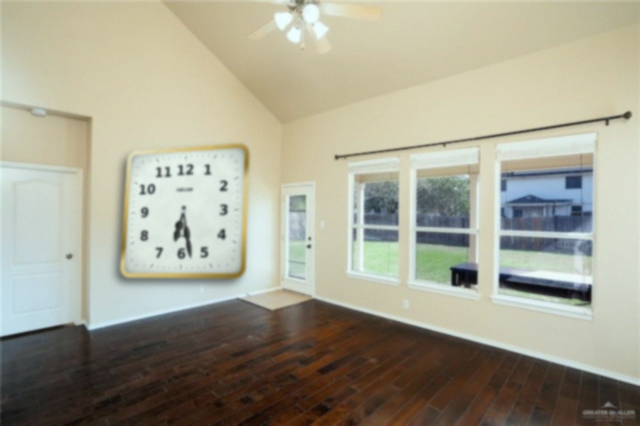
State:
6h28
